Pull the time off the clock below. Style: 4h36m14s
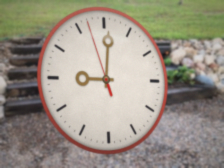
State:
9h00m57s
